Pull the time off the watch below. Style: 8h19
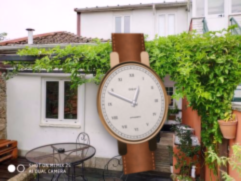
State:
12h49
